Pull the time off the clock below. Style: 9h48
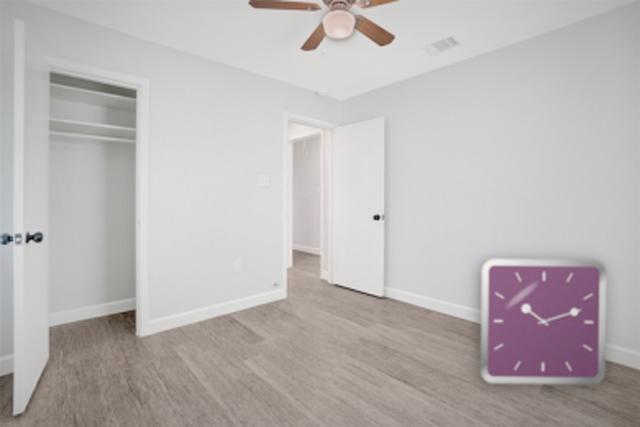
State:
10h12
